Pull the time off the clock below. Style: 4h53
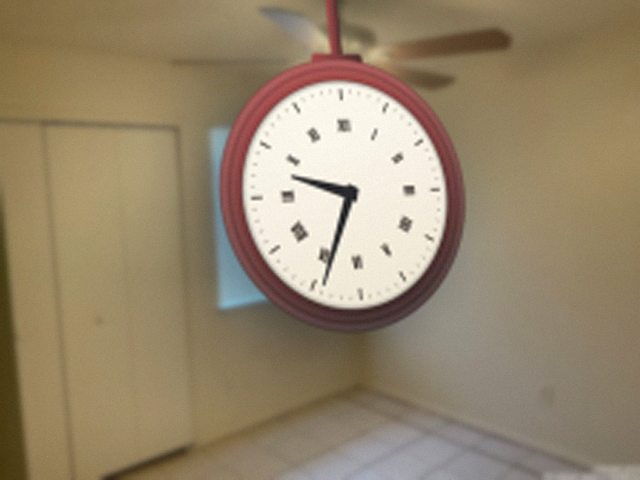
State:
9h34
